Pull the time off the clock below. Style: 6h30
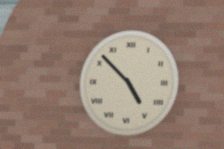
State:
4h52
